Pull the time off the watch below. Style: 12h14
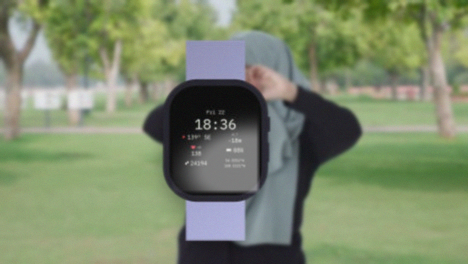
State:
18h36
